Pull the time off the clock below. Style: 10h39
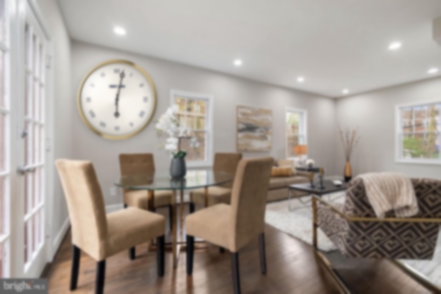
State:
6h02
